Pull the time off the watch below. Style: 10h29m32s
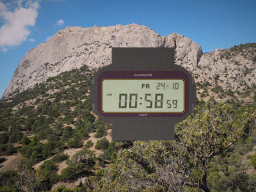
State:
0h58m59s
